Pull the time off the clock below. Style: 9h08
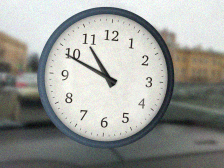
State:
10h49
